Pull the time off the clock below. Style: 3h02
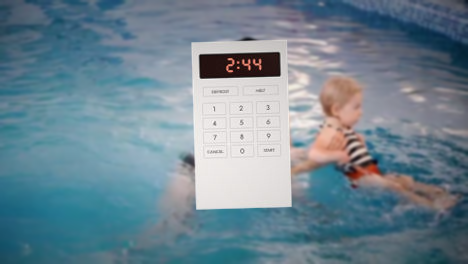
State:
2h44
